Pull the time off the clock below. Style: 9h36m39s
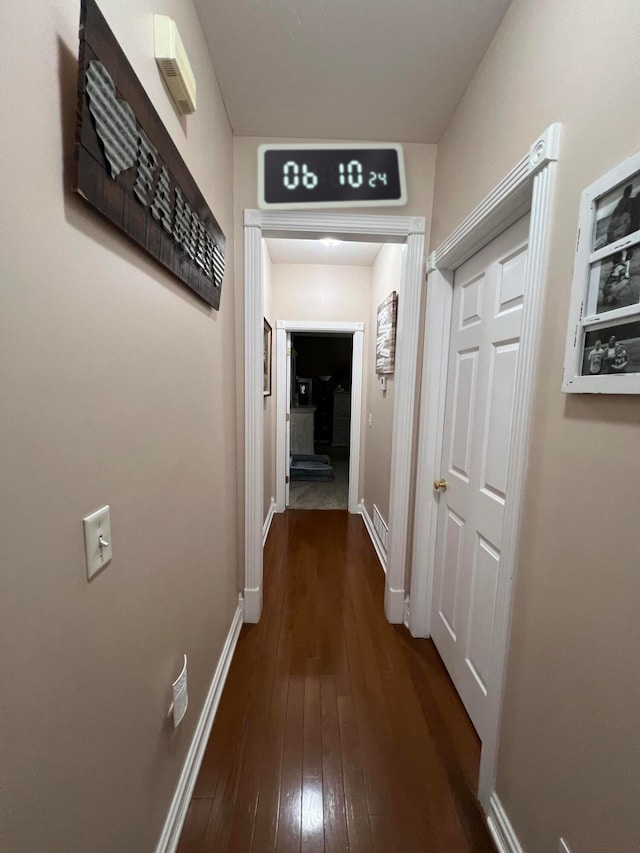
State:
6h10m24s
